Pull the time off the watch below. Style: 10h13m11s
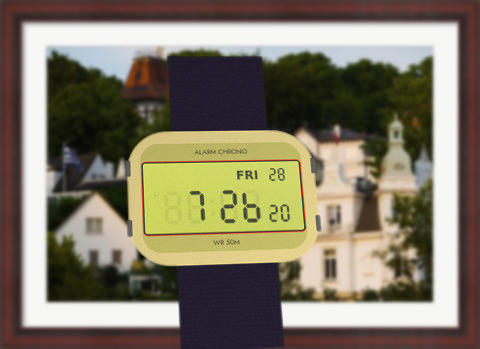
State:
7h26m20s
